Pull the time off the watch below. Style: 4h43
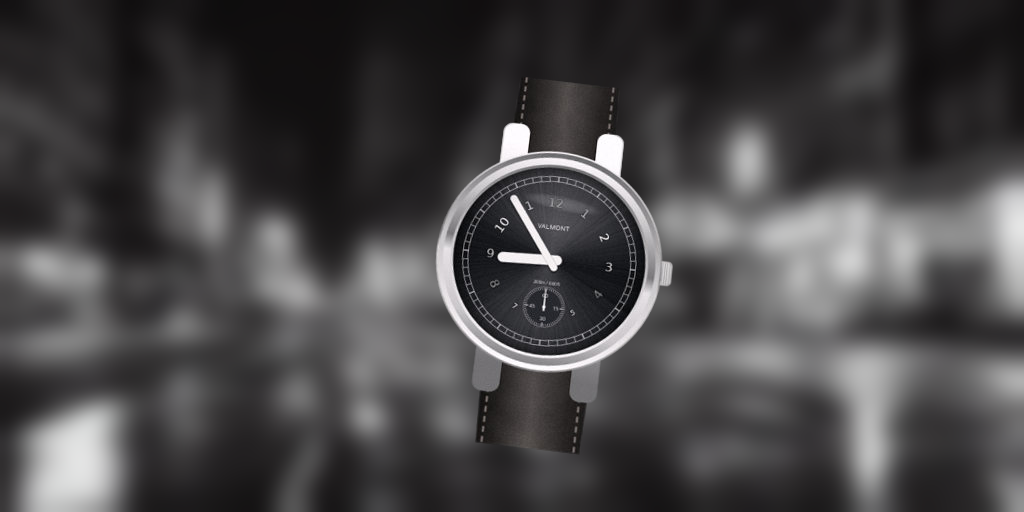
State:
8h54
